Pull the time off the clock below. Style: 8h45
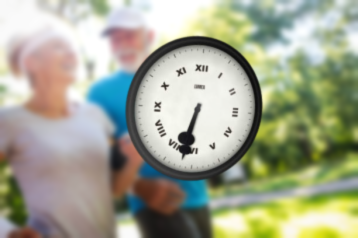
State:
6h32
